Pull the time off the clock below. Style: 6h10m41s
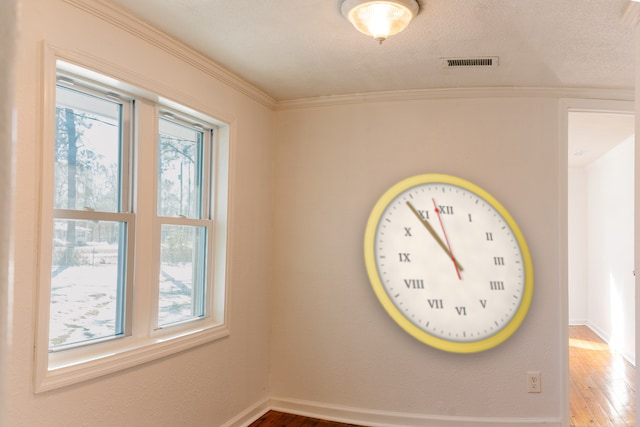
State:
10h53m58s
